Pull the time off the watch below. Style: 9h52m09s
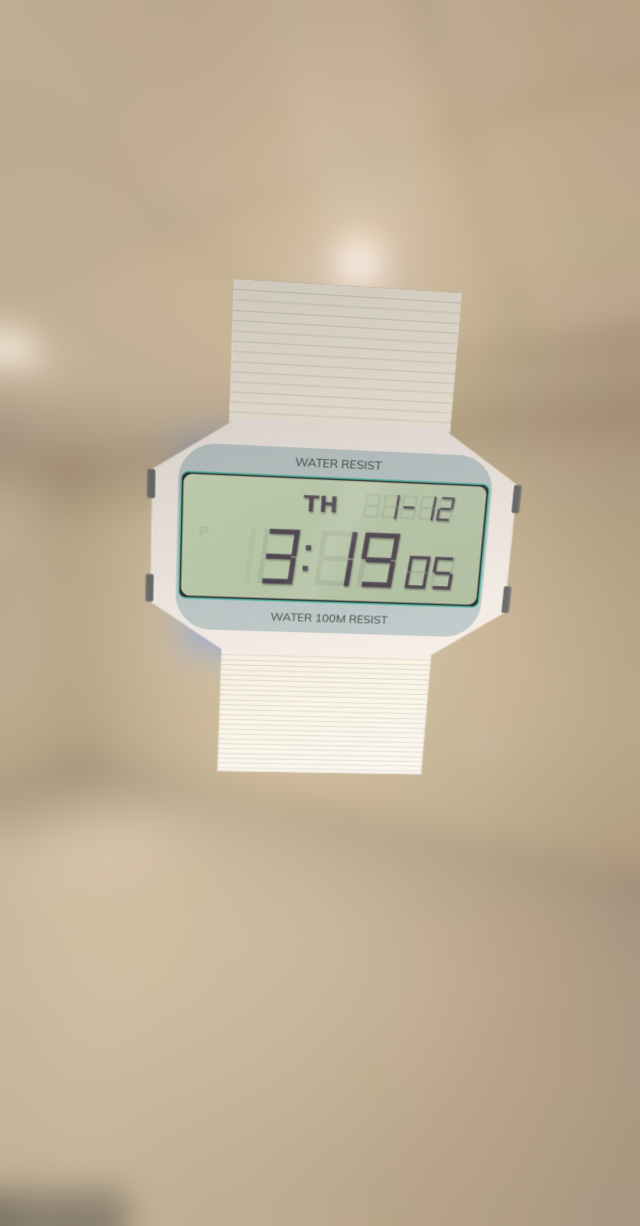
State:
3h19m05s
